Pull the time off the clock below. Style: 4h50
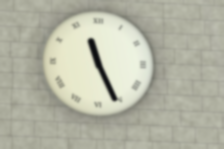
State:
11h26
